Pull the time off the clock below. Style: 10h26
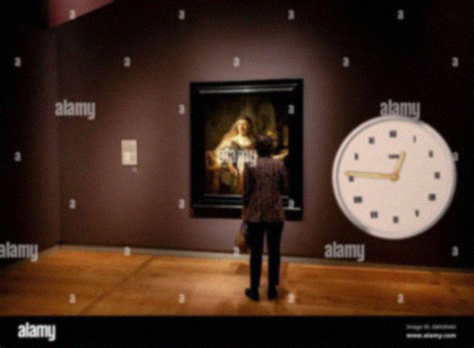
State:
12h46
